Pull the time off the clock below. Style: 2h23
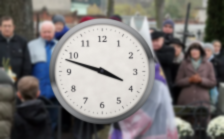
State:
3h48
